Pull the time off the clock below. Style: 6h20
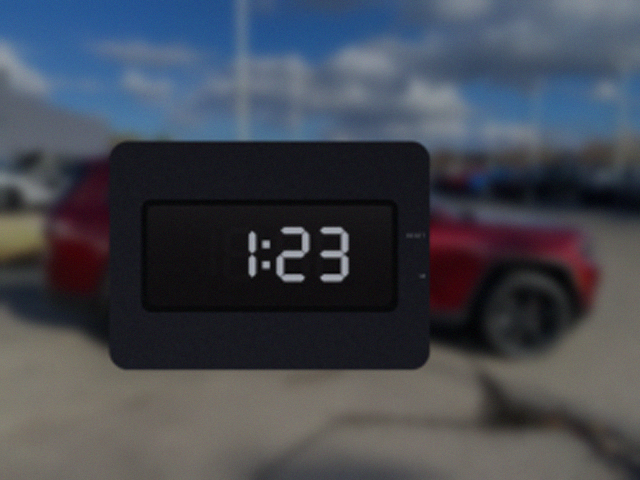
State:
1h23
